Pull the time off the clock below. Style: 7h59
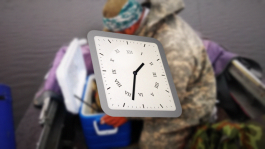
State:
1h33
